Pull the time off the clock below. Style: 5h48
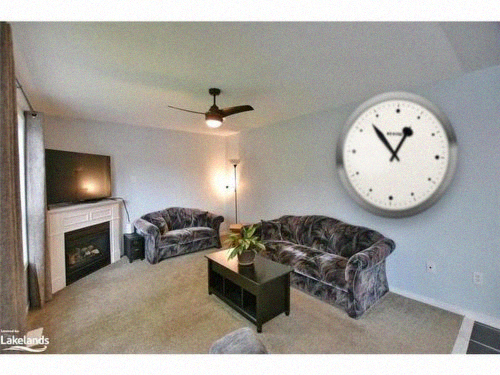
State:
12h53
